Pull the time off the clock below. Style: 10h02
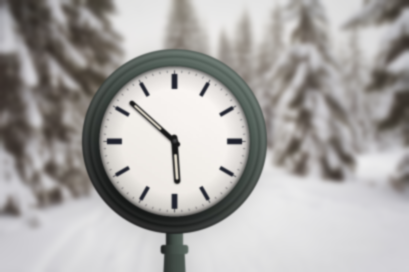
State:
5h52
